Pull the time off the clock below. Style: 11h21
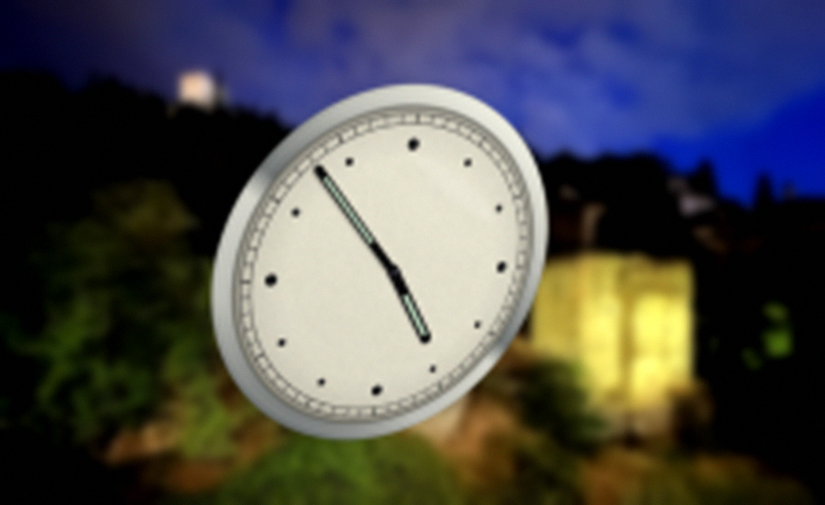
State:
4h53
